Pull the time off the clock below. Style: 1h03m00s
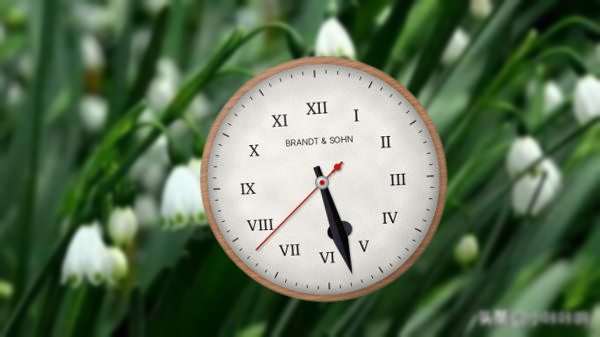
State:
5h27m38s
